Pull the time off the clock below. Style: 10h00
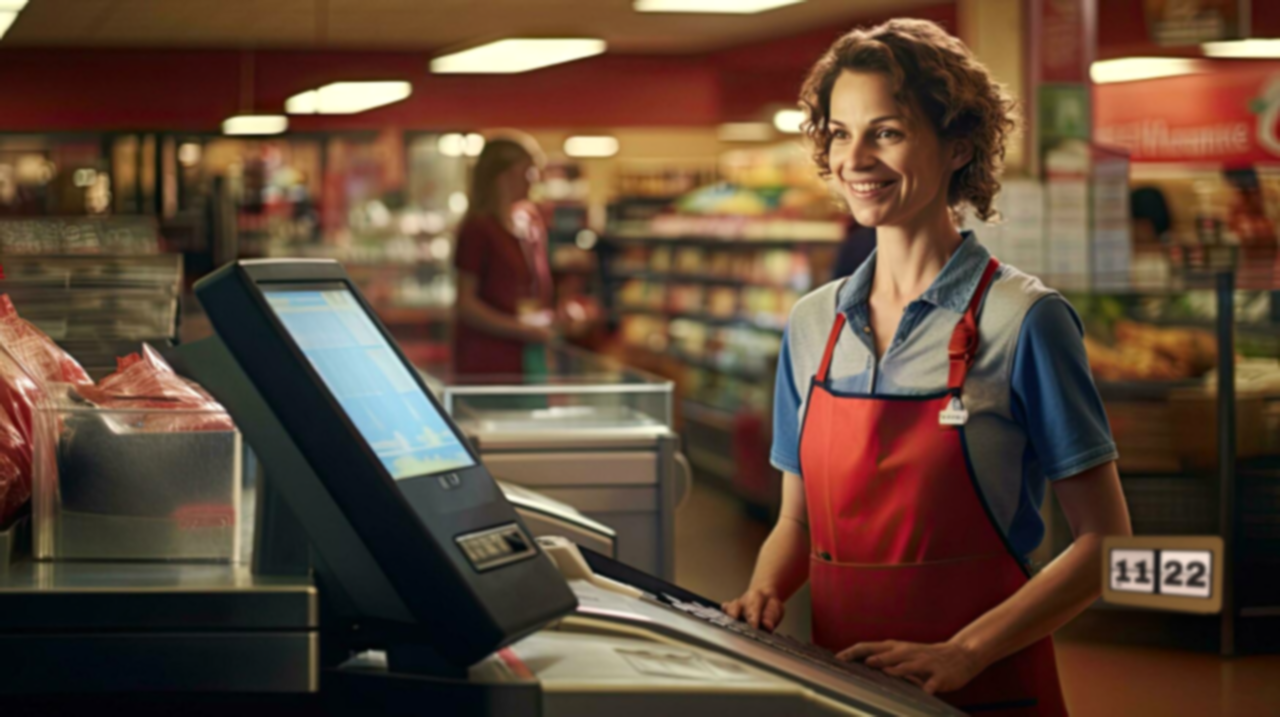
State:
11h22
